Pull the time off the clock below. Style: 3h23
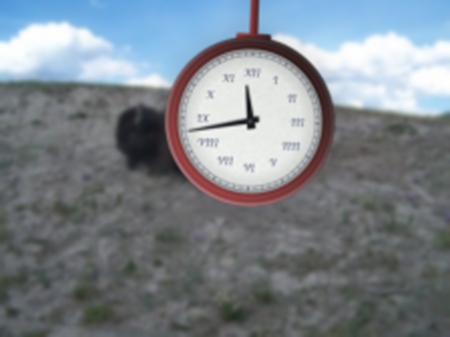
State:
11h43
